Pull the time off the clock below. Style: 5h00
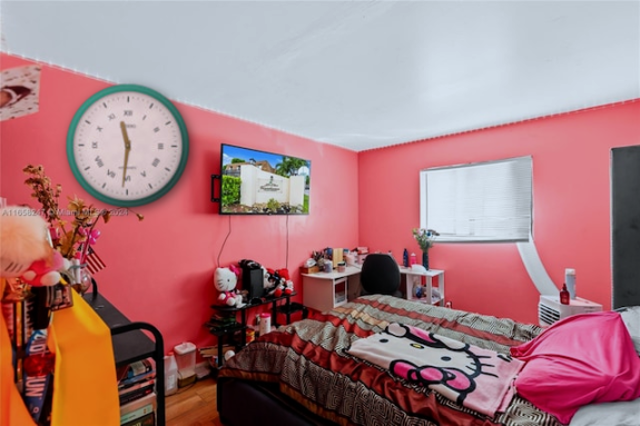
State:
11h31
